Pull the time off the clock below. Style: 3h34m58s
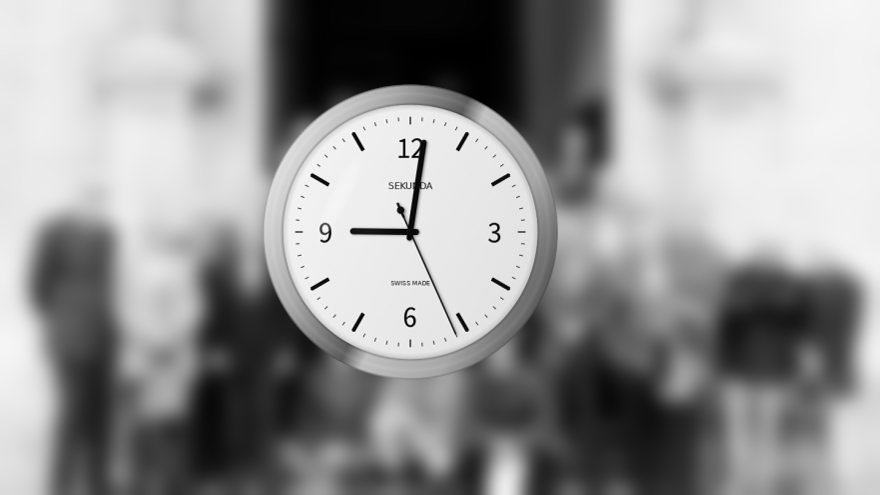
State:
9h01m26s
